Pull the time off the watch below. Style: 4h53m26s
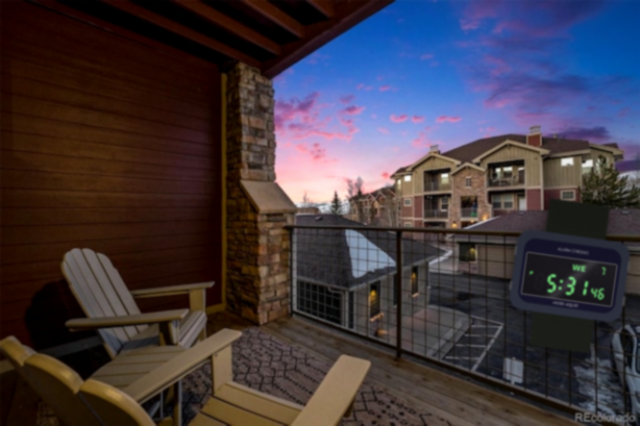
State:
5h31m46s
